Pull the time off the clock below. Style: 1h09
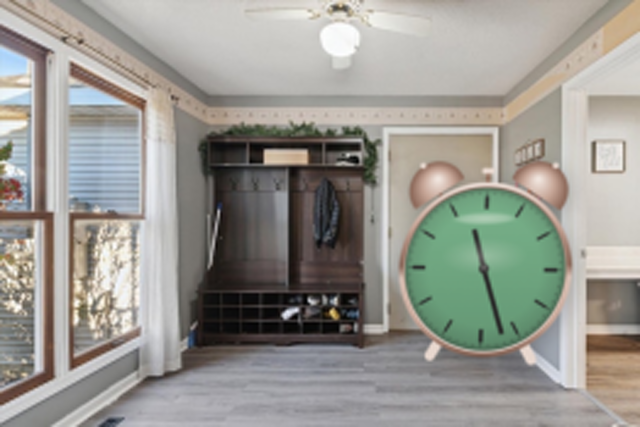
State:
11h27
